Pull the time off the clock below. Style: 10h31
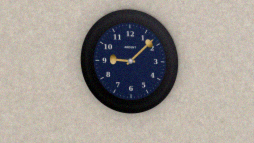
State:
9h08
